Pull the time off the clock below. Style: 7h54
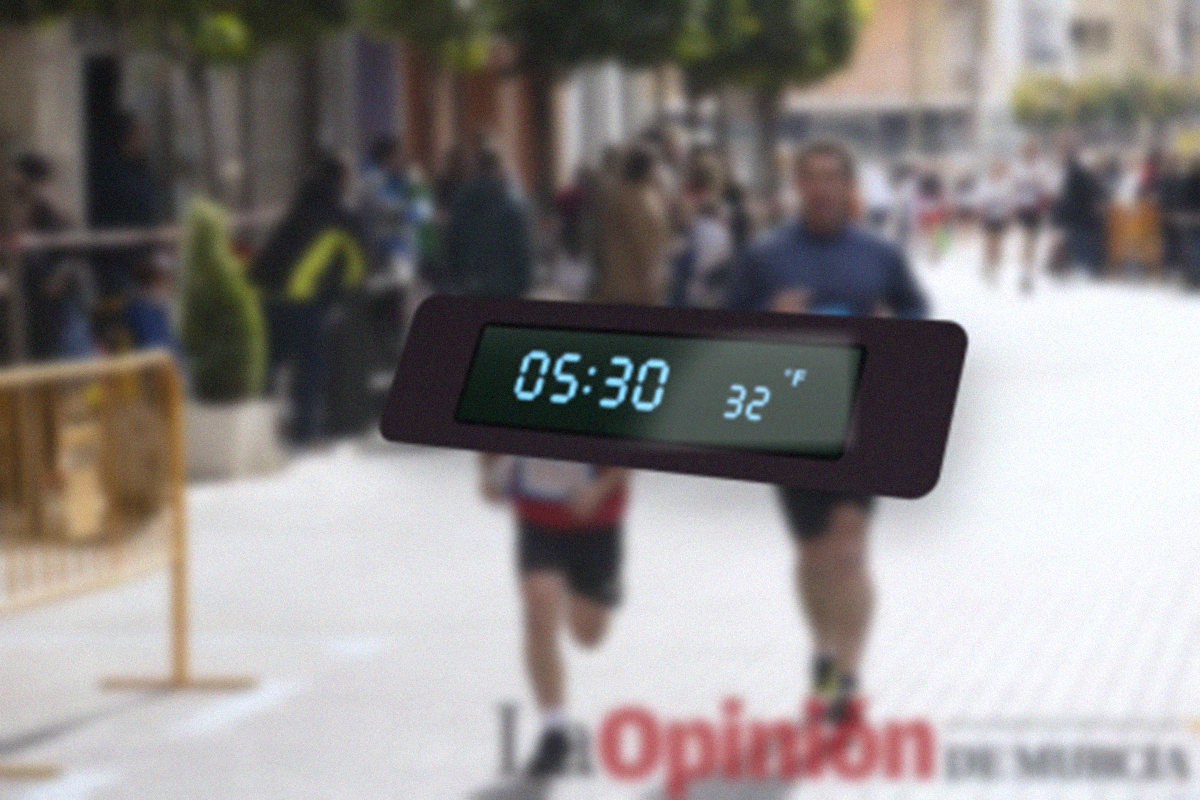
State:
5h30
